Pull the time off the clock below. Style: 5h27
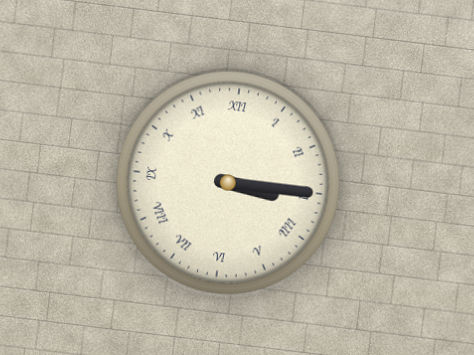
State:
3h15
